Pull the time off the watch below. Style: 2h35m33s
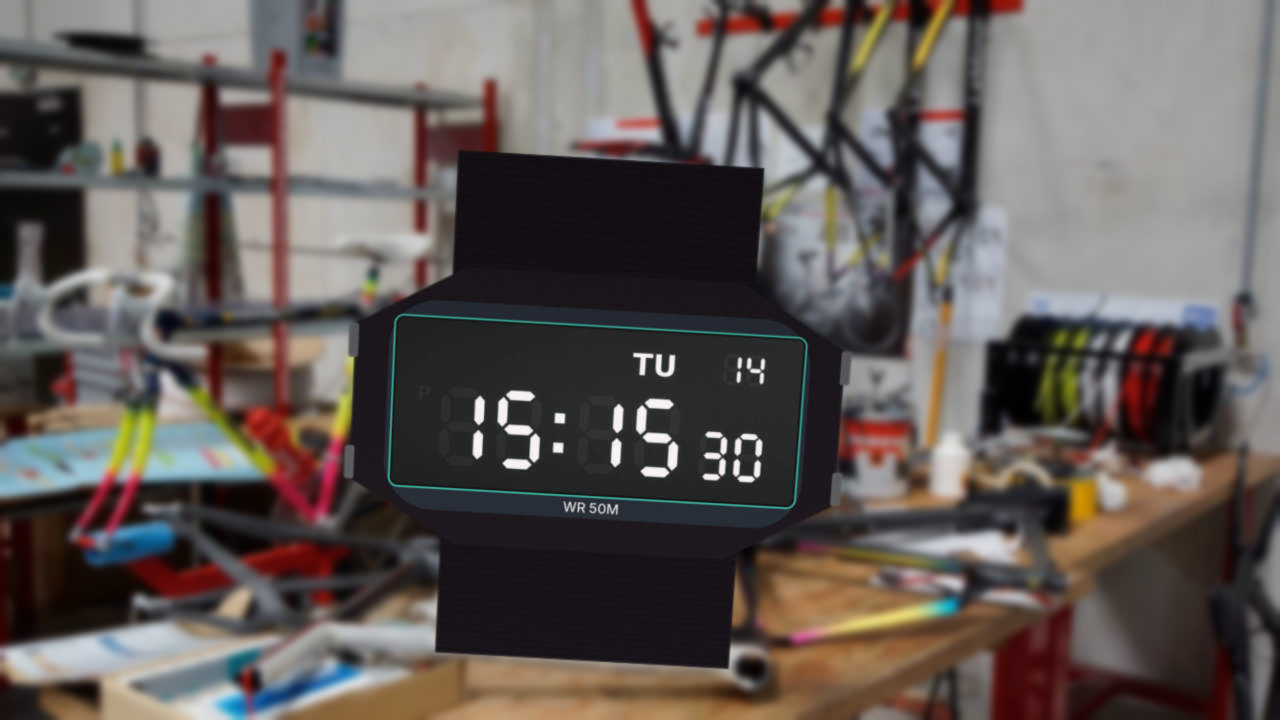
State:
15h15m30s
